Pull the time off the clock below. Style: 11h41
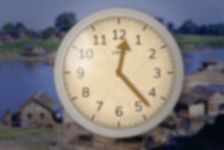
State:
12h23
